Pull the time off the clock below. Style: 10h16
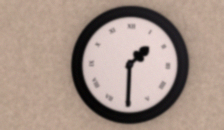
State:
1h30
